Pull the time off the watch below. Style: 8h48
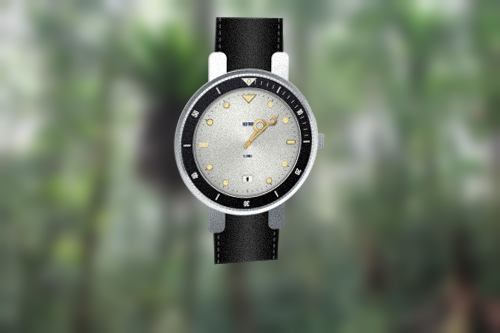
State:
1h08
